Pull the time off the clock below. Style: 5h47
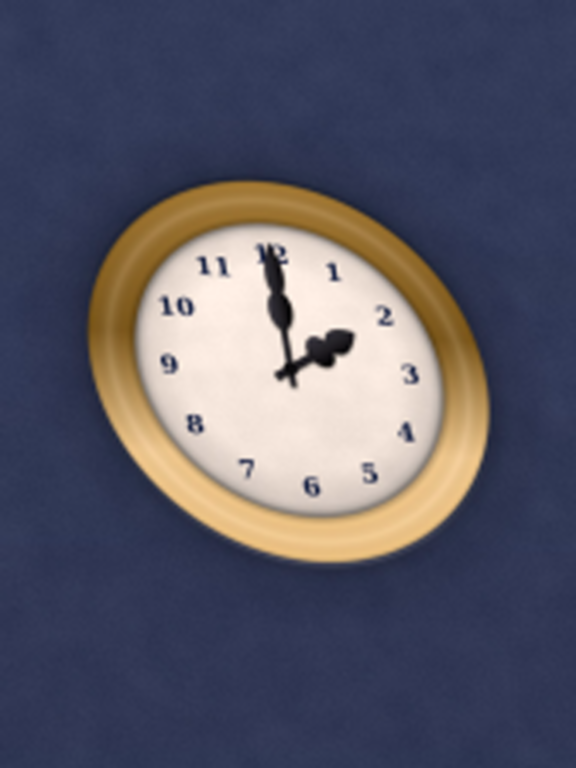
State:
2h00
